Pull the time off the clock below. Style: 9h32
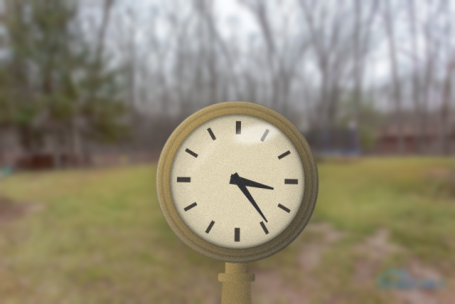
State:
3h24
